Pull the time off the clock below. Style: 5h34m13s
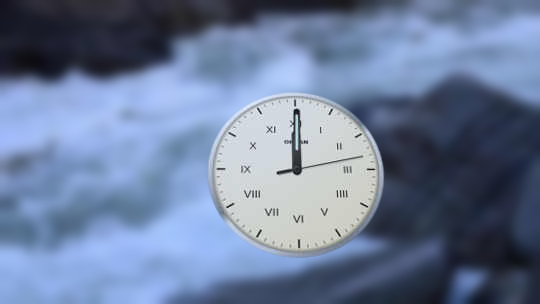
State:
12h00m13s
